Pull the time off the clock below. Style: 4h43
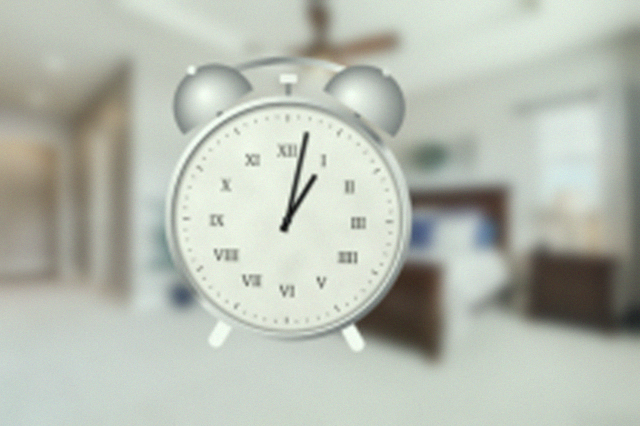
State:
1h02
